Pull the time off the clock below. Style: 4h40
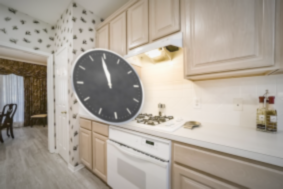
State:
11h59
